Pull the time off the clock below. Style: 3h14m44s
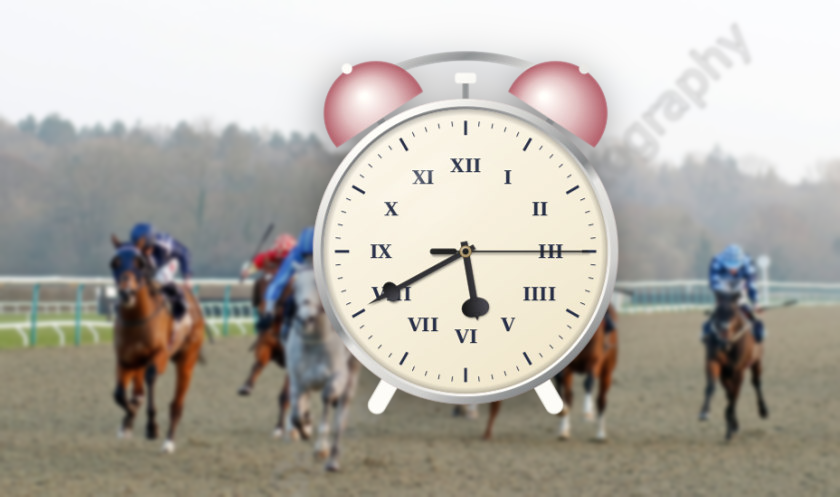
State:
5h40m15s
